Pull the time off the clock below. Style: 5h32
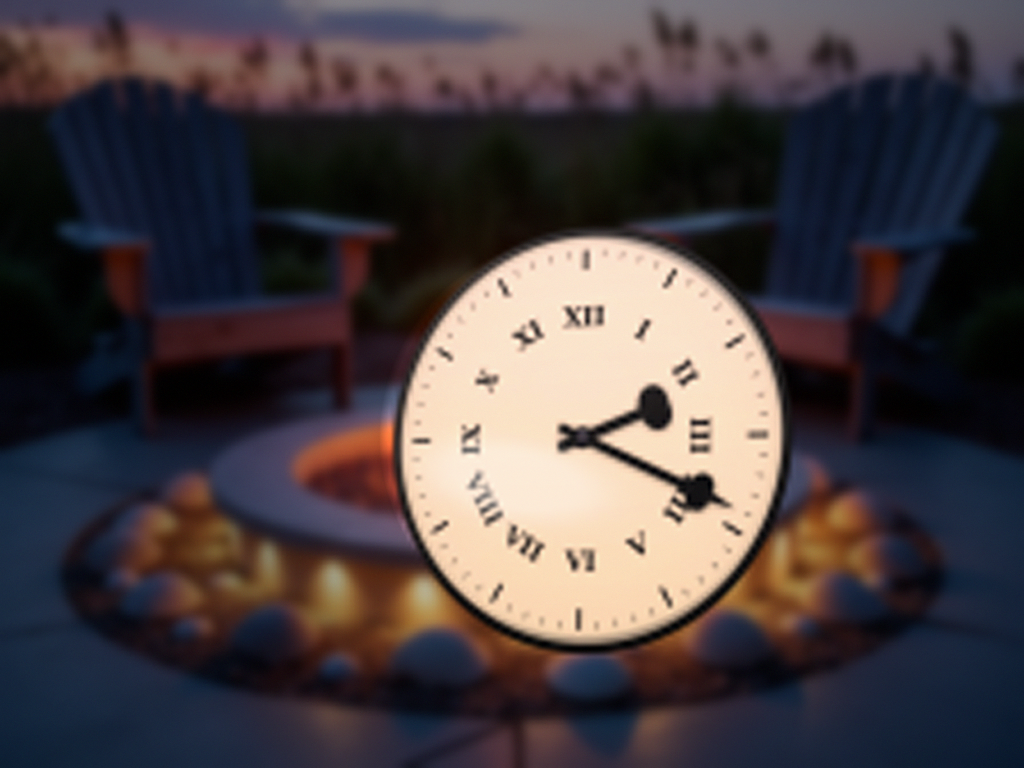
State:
2h19
